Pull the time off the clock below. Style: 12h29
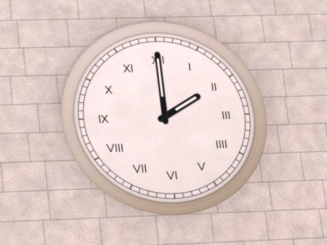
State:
2h00
